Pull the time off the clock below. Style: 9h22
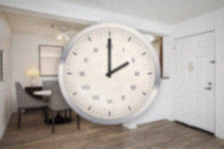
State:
2h00
